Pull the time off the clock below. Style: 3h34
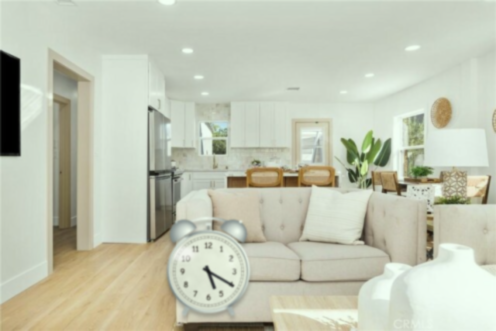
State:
5h20
